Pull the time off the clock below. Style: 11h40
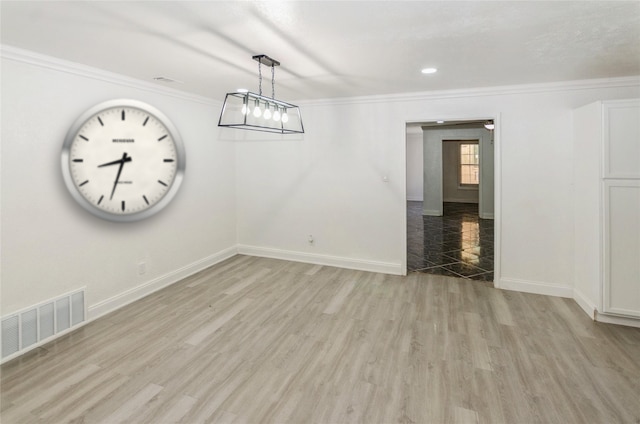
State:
8h33
